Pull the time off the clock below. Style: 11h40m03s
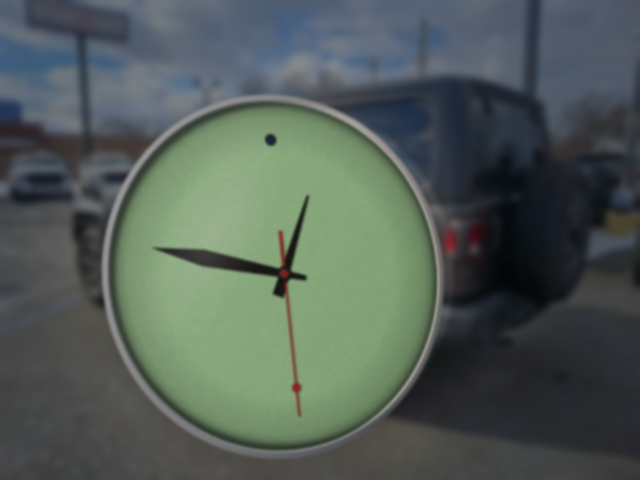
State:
12h47m30s
